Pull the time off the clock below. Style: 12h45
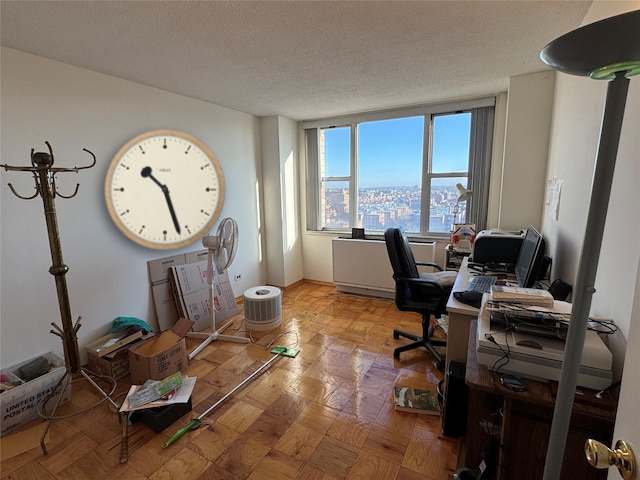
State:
10h27
